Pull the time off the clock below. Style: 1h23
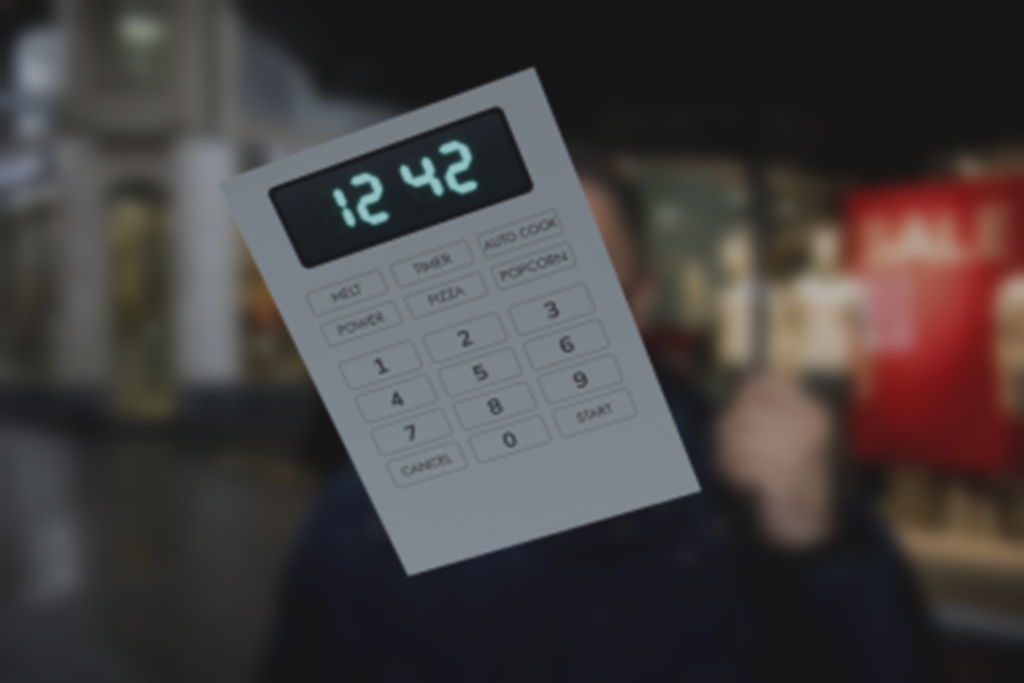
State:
12h42
